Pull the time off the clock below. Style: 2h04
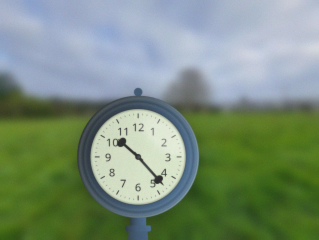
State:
10h23
